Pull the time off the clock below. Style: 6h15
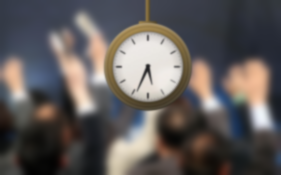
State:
5h34
